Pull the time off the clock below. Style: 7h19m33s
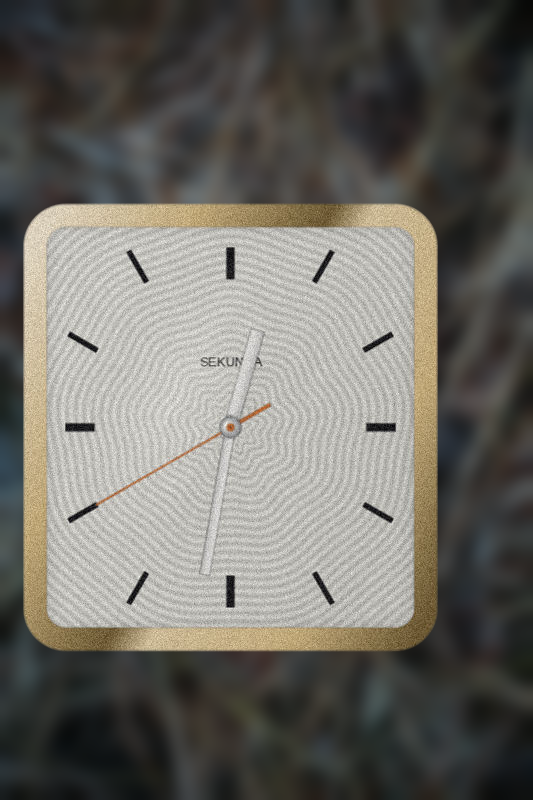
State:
12h31m40s
